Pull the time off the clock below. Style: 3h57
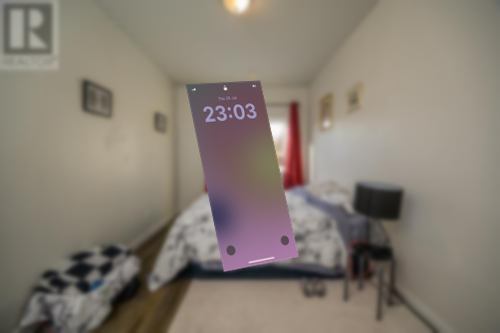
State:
23h03
